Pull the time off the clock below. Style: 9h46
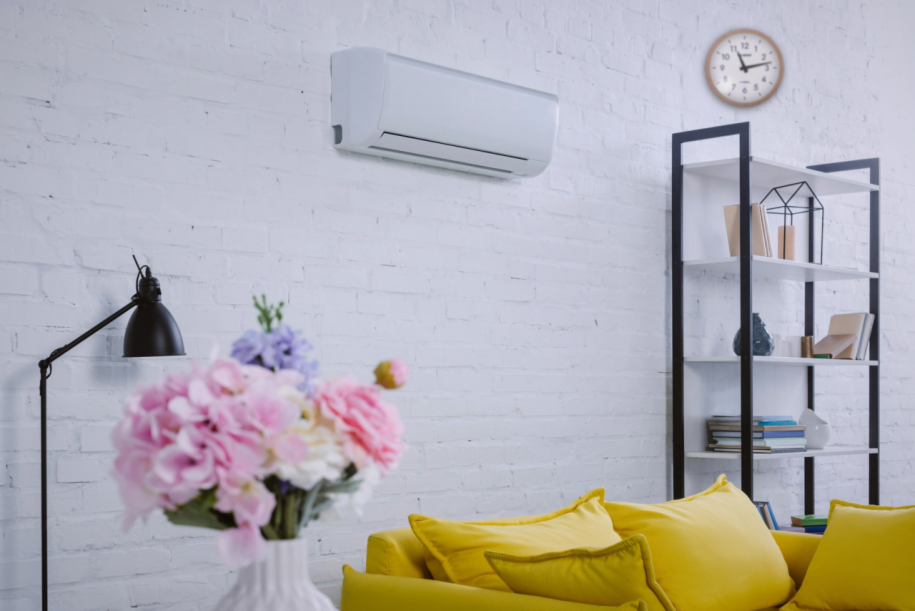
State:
11h13
